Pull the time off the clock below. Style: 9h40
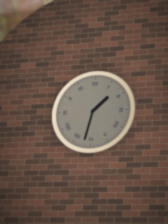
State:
1h32
